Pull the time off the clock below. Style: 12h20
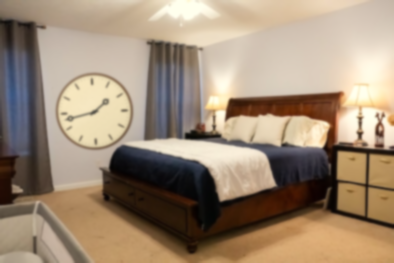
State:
1h43
